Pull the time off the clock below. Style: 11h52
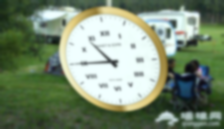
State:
10h45
